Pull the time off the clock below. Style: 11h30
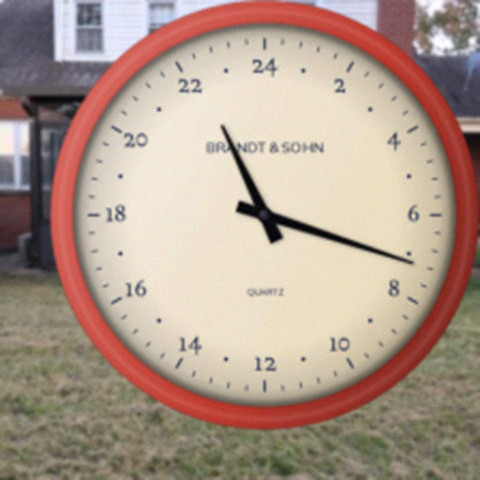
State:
22h18
